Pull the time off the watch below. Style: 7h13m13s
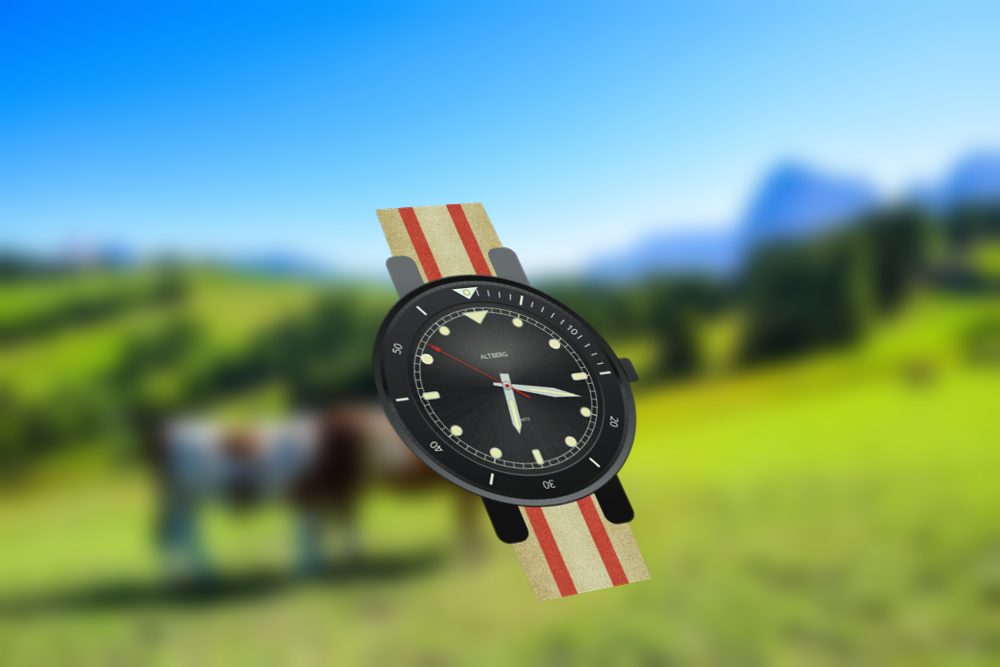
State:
6h17m52s
